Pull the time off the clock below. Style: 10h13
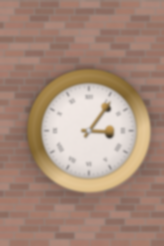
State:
3h06
